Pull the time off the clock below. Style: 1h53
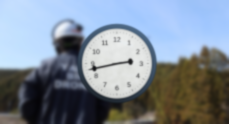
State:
2h43
